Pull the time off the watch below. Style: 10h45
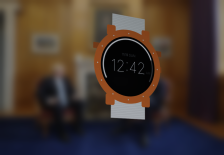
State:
12h42
